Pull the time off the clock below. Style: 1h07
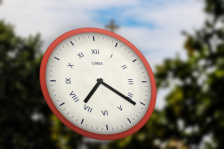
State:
7h21
